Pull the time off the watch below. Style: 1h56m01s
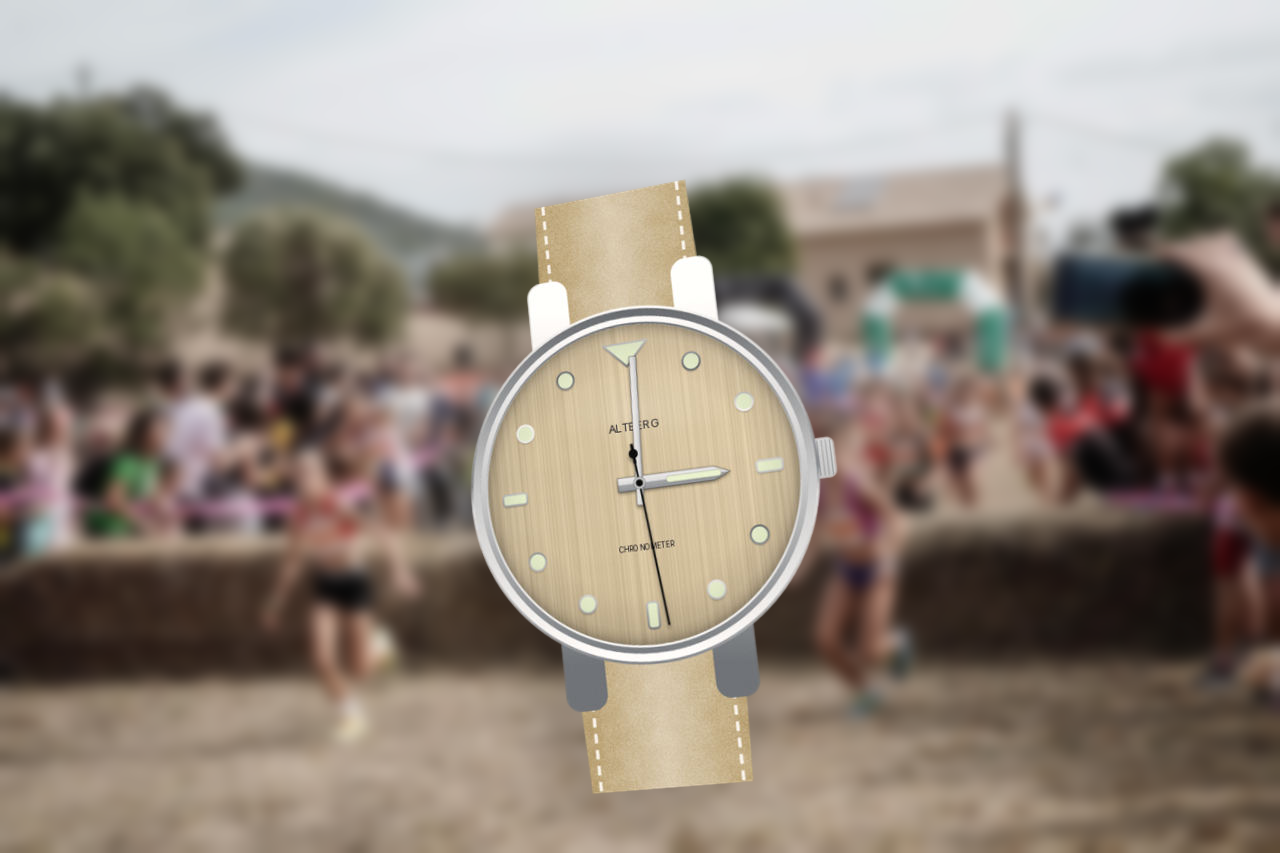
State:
3h00m29s
